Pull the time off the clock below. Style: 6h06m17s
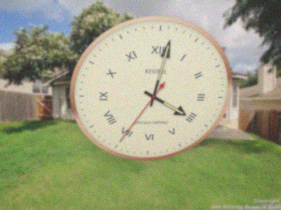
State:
4h01m35s
